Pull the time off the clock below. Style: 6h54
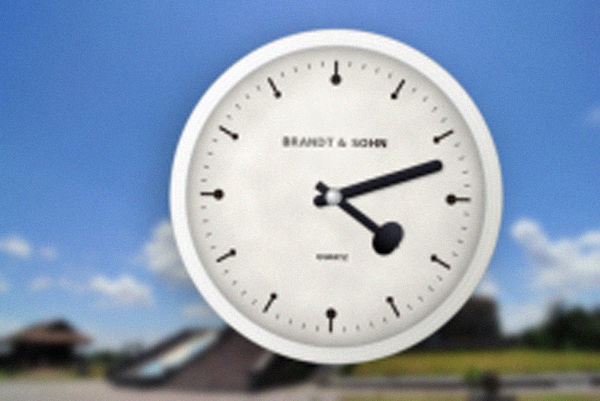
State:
4h12
